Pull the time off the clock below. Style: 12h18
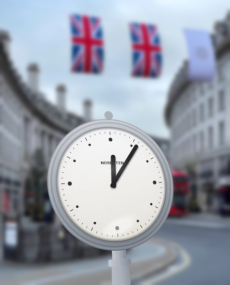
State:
12h06
